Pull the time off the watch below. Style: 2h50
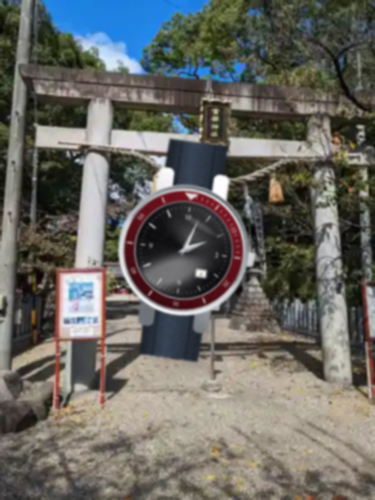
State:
2h03
